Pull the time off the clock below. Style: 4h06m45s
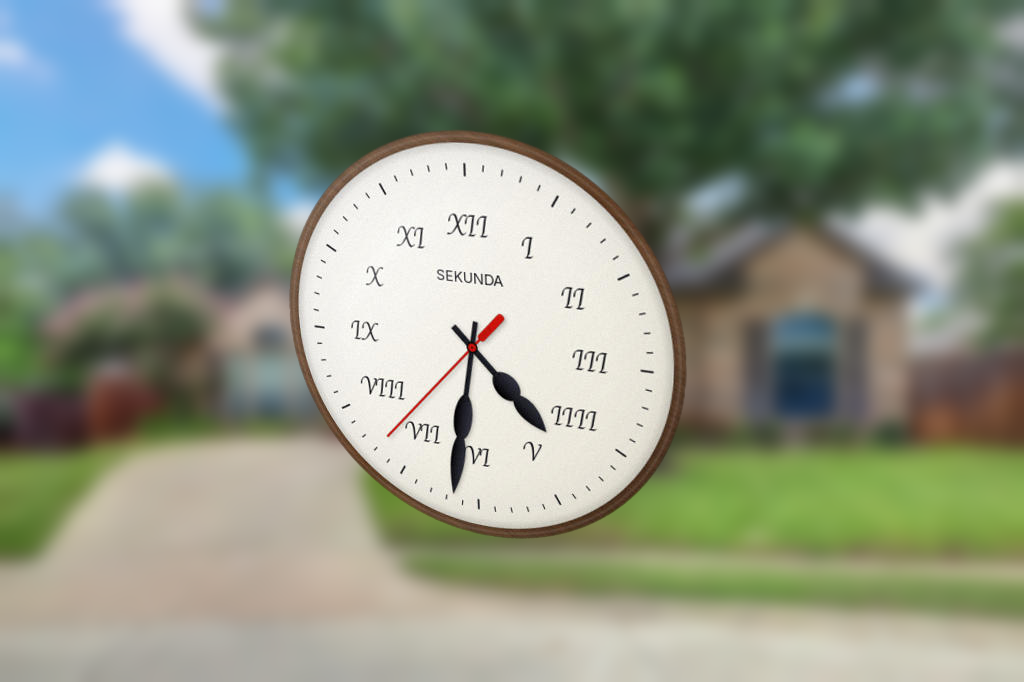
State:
4h31m37s
